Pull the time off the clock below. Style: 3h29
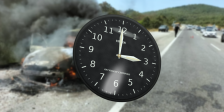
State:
3h00
